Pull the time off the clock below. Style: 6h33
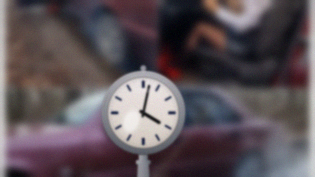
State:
4h02
